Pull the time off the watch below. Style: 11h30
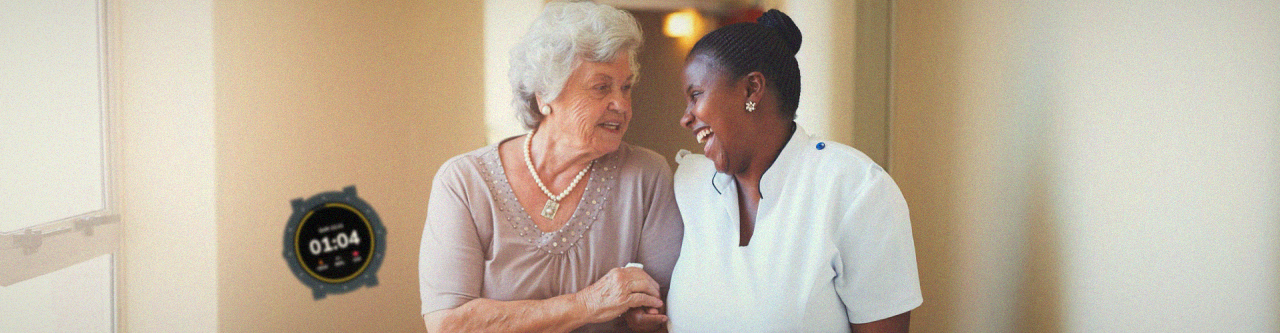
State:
1h04
